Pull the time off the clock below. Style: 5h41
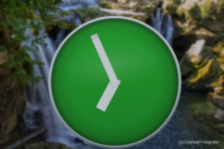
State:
6h56
